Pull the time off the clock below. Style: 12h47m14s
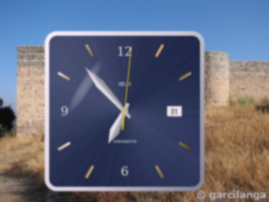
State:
6h53m01s
